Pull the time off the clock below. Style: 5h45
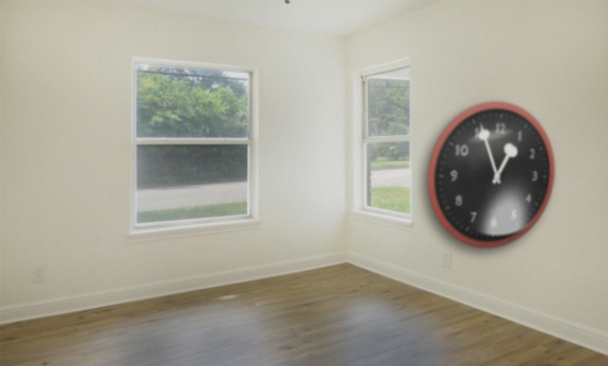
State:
12h56
